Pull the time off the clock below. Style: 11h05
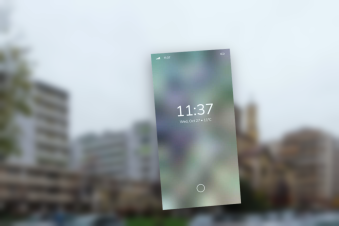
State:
11h37
